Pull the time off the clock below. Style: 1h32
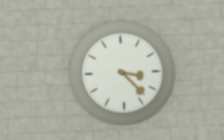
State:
3h23
